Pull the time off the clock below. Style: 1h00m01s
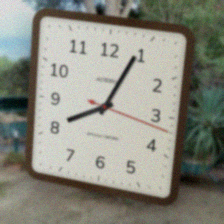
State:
8h04m17s
